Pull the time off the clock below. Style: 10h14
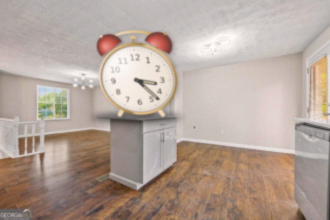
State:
3h23
